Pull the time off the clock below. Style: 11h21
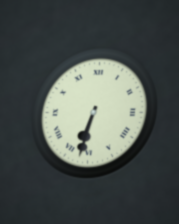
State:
6h32
